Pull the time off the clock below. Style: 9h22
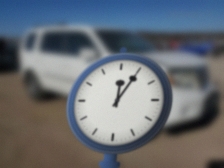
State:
12h05
